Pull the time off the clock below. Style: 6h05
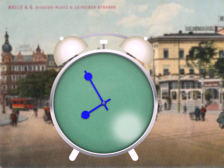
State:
7h55
